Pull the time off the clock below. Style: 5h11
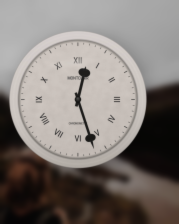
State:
12h27
